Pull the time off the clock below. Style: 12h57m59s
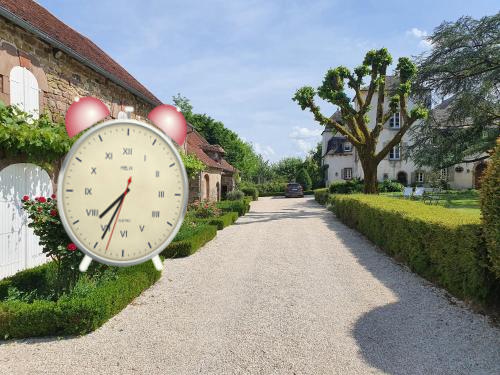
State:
7h34m33s
